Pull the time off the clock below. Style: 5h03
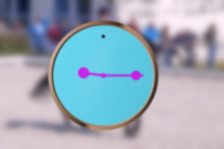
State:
9h15
